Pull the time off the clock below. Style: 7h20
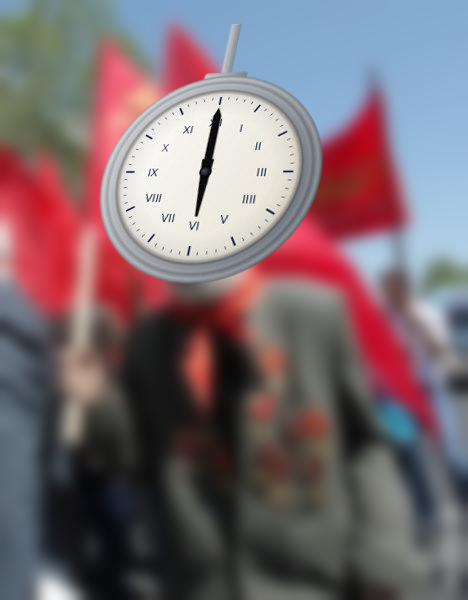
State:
6h00
